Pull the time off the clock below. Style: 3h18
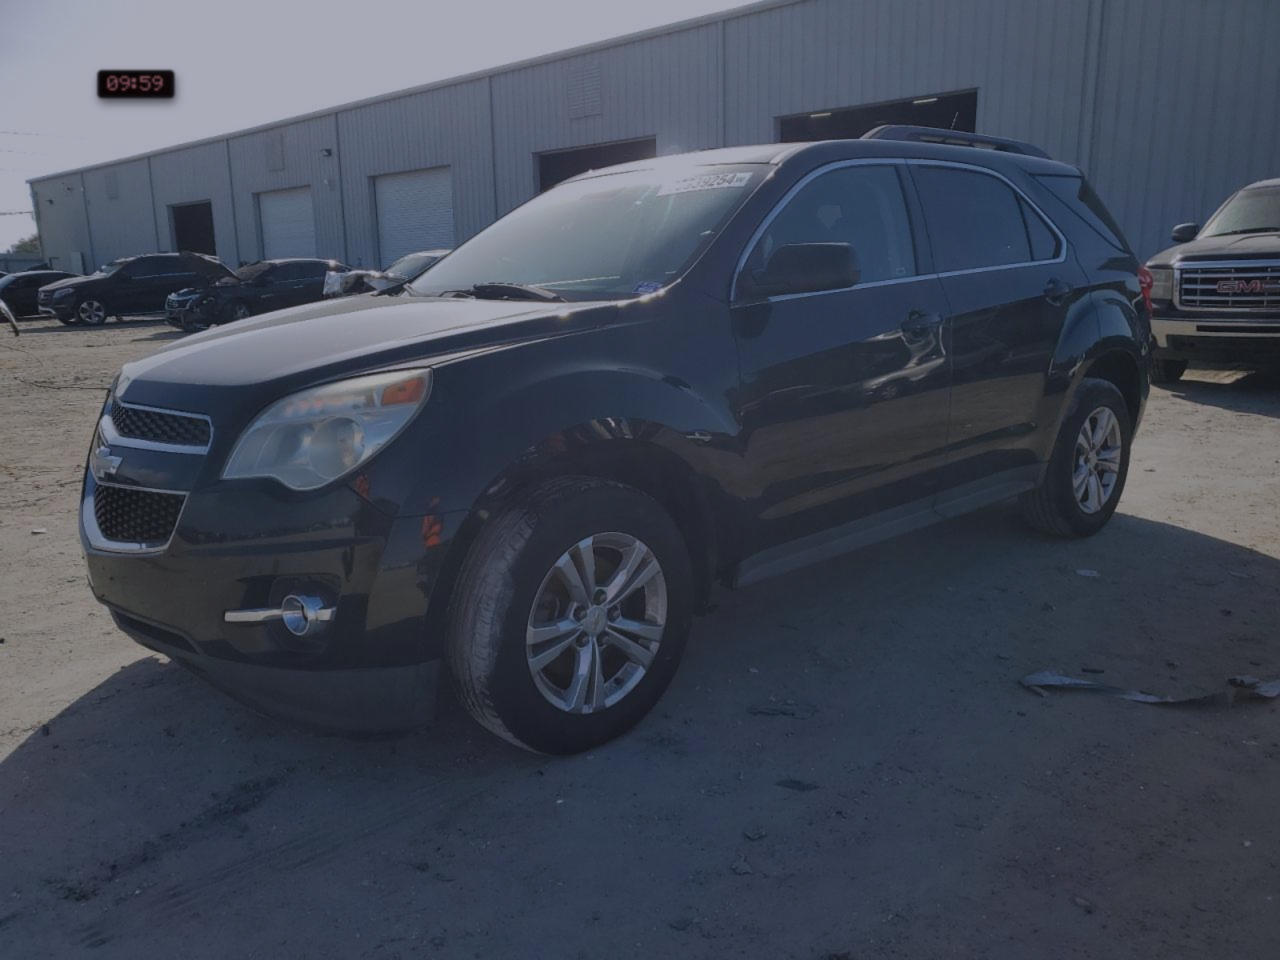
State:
9h59
